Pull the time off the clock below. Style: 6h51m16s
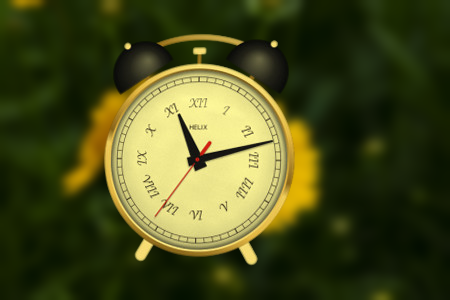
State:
11h12m36s
